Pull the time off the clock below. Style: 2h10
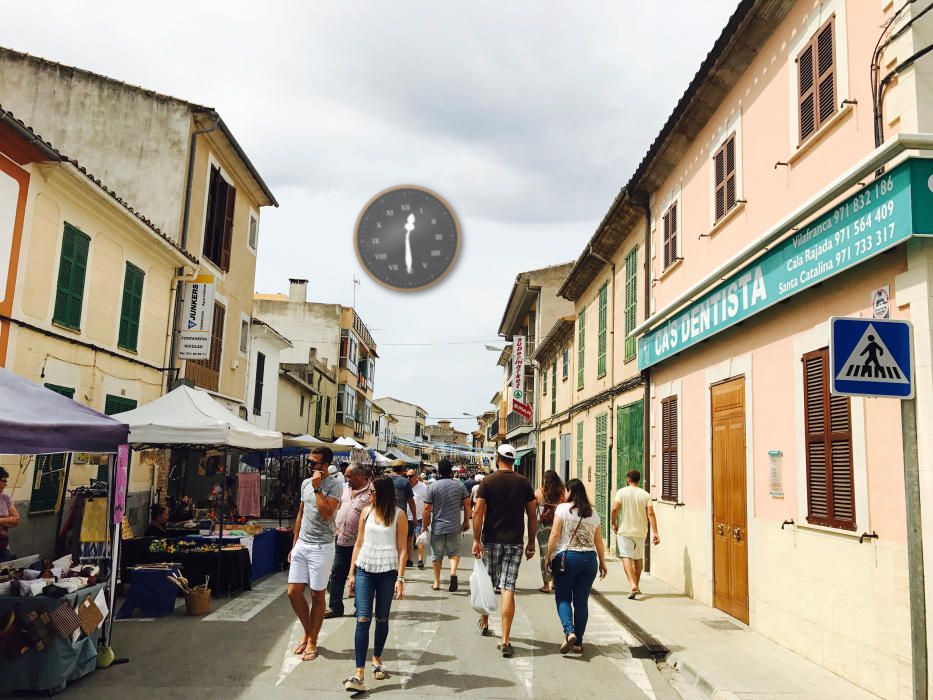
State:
12h30
